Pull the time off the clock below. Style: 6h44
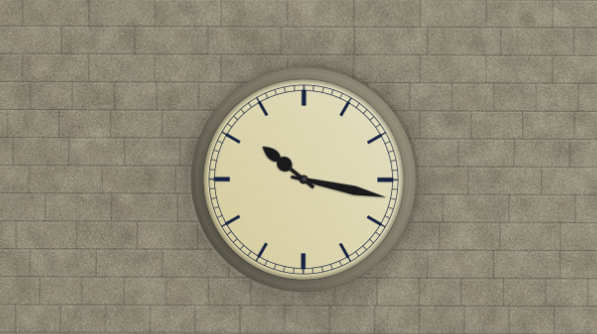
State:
10h17
